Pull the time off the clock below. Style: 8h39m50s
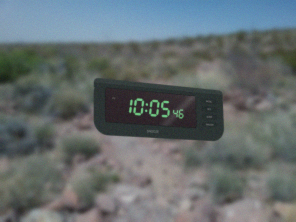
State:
10h05m46s
